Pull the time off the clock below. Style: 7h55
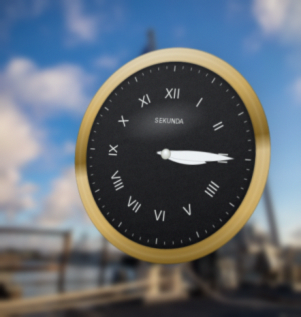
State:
3h15
